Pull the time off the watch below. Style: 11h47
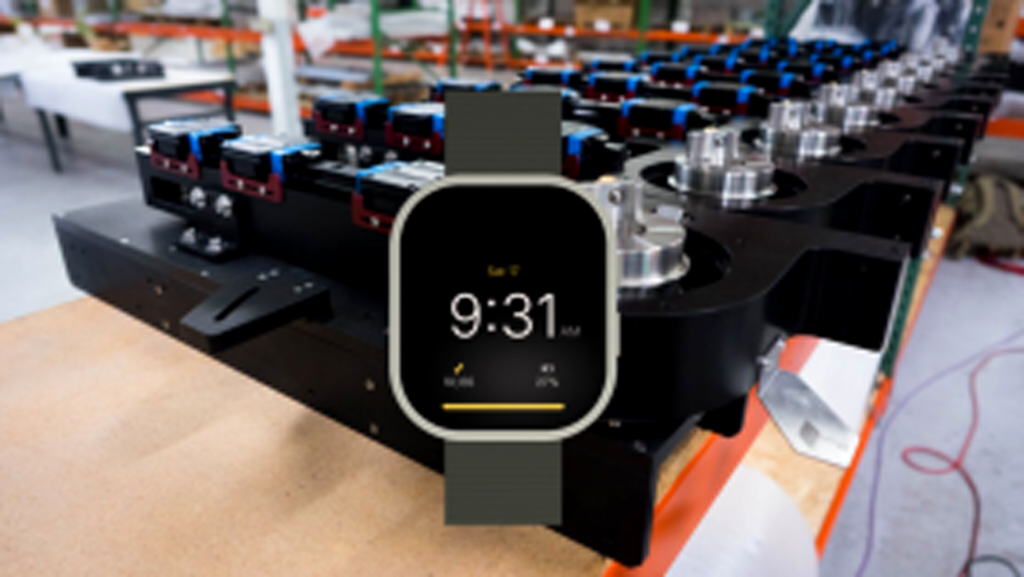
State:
9h31
